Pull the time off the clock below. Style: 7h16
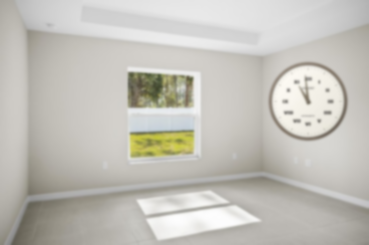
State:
10h59
